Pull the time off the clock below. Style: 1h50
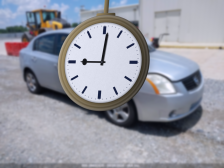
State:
9h01
